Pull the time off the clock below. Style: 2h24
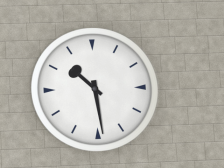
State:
10h29
